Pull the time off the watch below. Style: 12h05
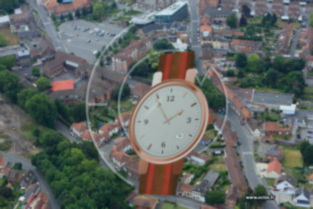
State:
1h54
